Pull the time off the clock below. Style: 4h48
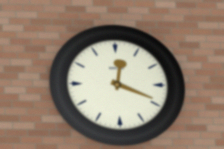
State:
12h19
